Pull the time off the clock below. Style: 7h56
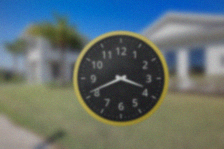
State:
3h41
